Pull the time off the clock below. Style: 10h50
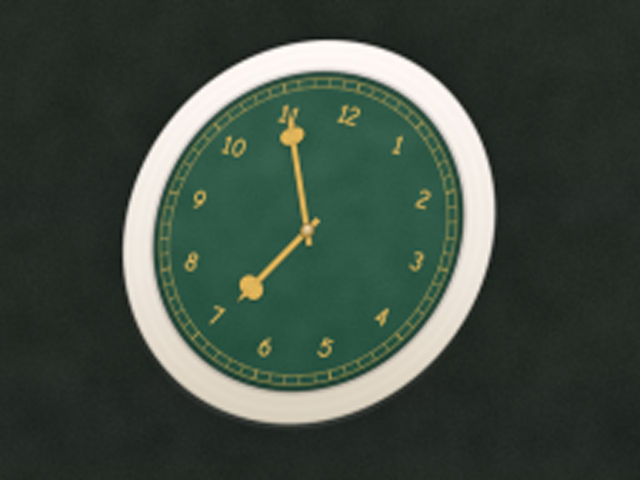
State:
6h55
